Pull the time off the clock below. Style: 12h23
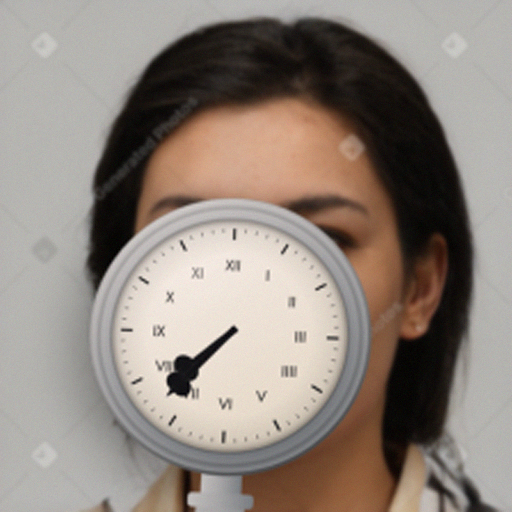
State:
7h37
